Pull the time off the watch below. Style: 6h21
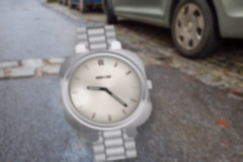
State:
9h23
